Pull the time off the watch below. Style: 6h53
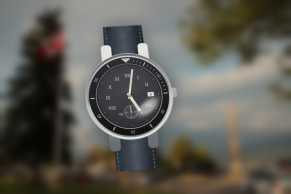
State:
5h02
